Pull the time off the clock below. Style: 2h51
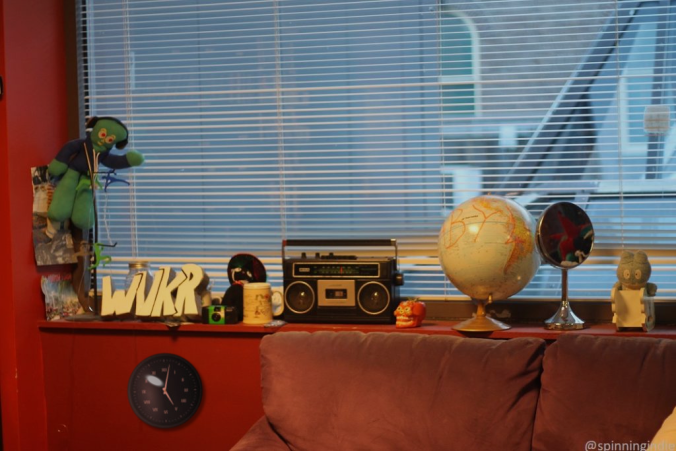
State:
5h02
